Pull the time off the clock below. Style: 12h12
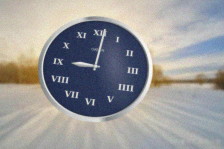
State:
9h01
